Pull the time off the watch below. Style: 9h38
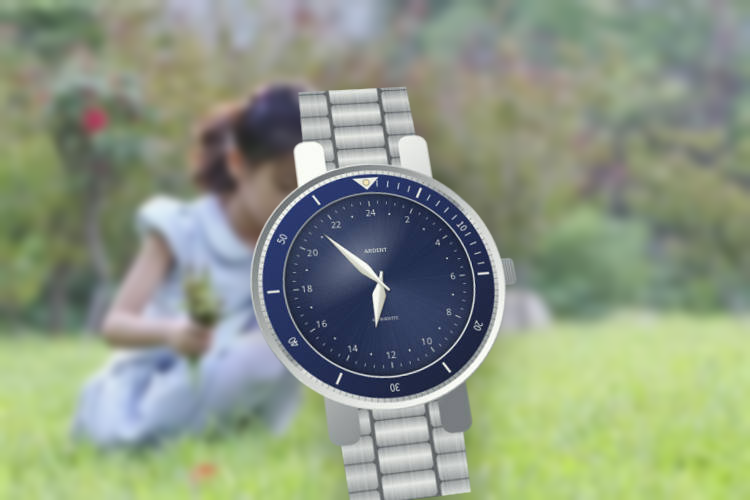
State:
12h53
